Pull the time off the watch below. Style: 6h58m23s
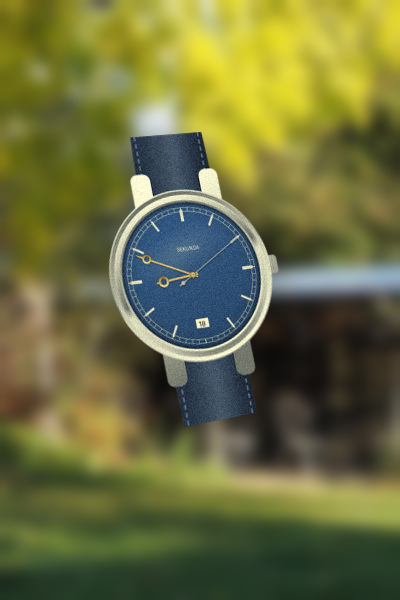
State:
8h49m10s
